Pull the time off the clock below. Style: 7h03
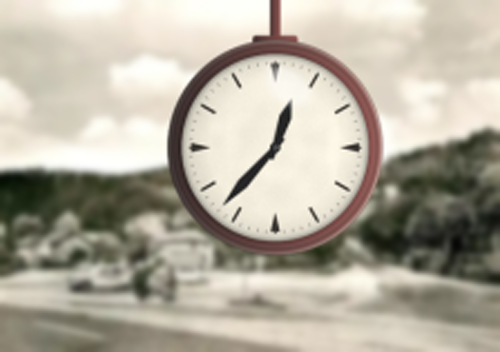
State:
12h37
